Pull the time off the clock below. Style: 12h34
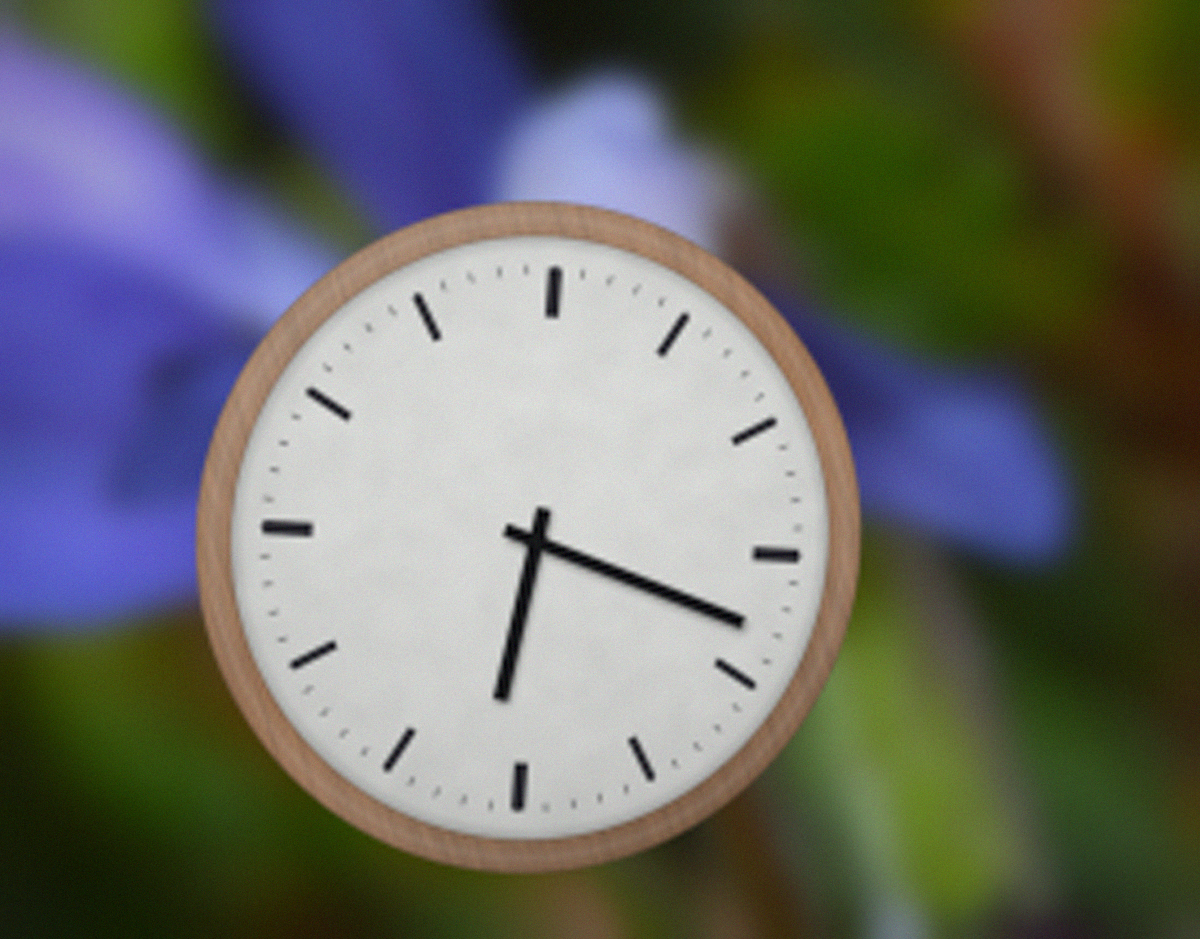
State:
6h18
